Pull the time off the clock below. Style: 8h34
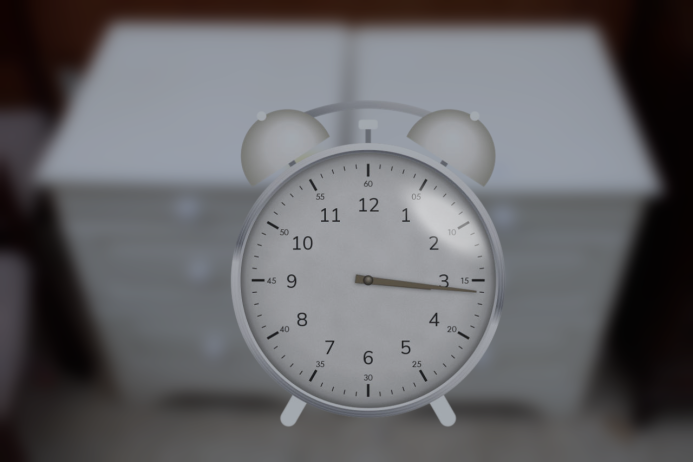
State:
3h16
